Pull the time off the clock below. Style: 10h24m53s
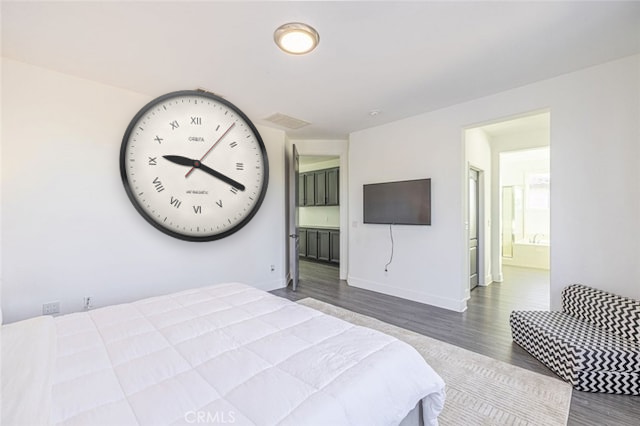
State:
9h19m07s
